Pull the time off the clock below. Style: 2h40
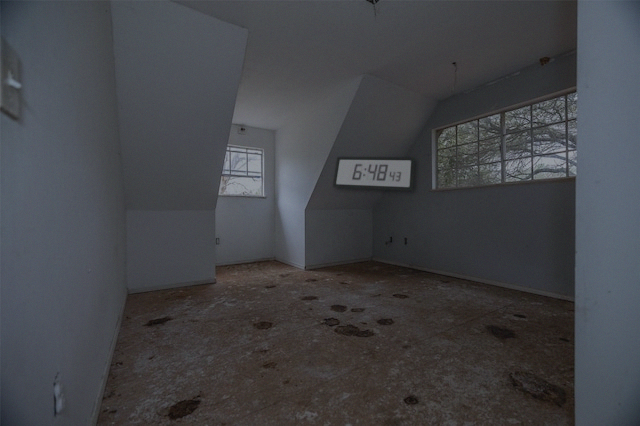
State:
6h48
